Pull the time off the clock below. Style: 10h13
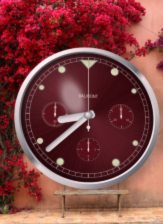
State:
8h38
